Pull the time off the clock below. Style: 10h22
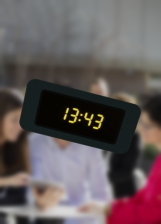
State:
13h43
